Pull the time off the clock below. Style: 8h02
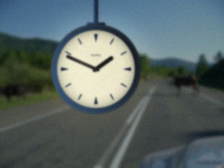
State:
1h49
